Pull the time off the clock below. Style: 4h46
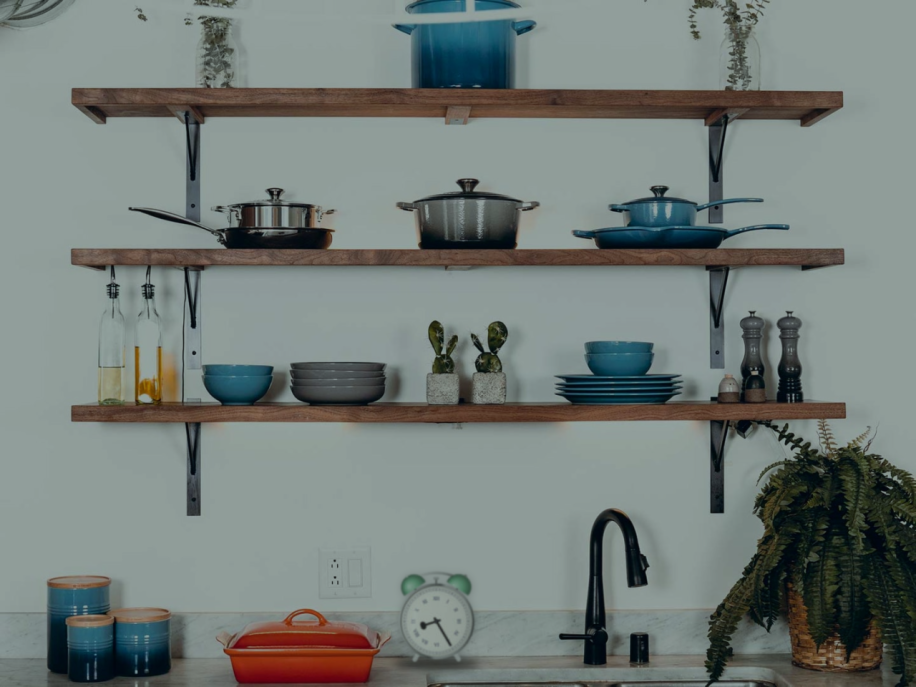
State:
8h25
